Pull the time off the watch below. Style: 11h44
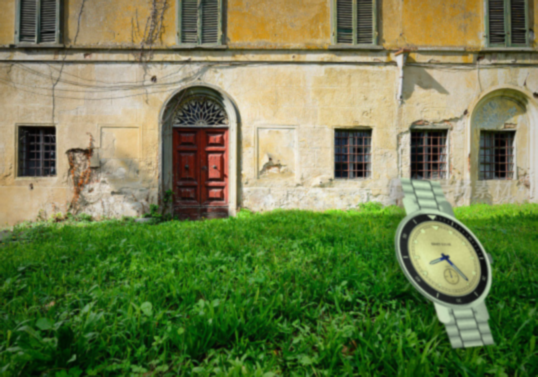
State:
8h24
